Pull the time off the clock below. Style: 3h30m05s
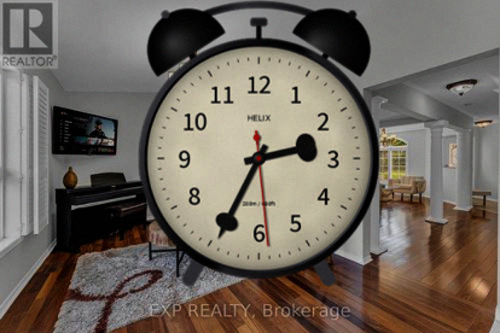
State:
2h34m29s
